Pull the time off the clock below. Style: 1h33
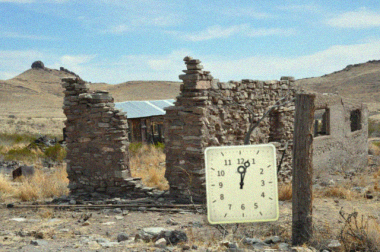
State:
12h03
